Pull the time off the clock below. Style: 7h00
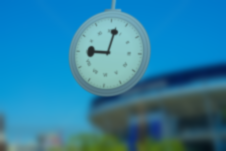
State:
9h02
